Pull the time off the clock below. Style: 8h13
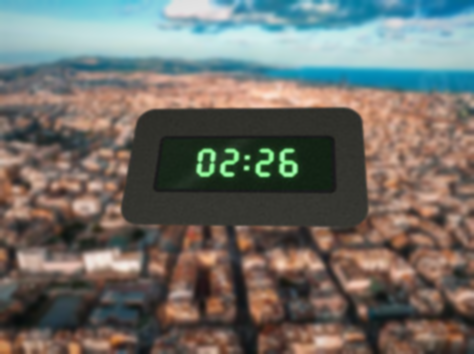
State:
2h26
